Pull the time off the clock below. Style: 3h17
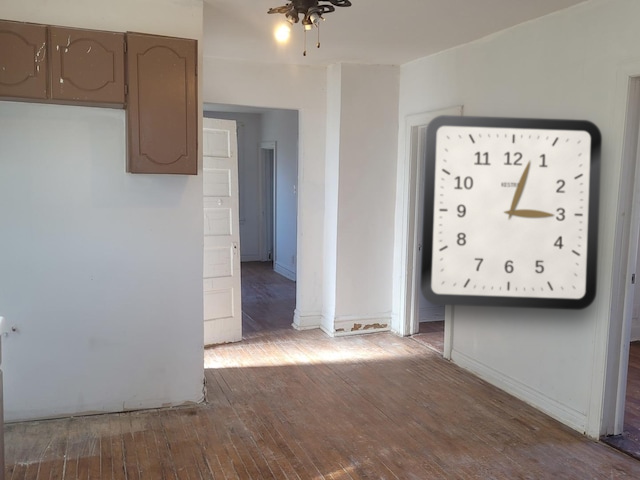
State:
3h03
